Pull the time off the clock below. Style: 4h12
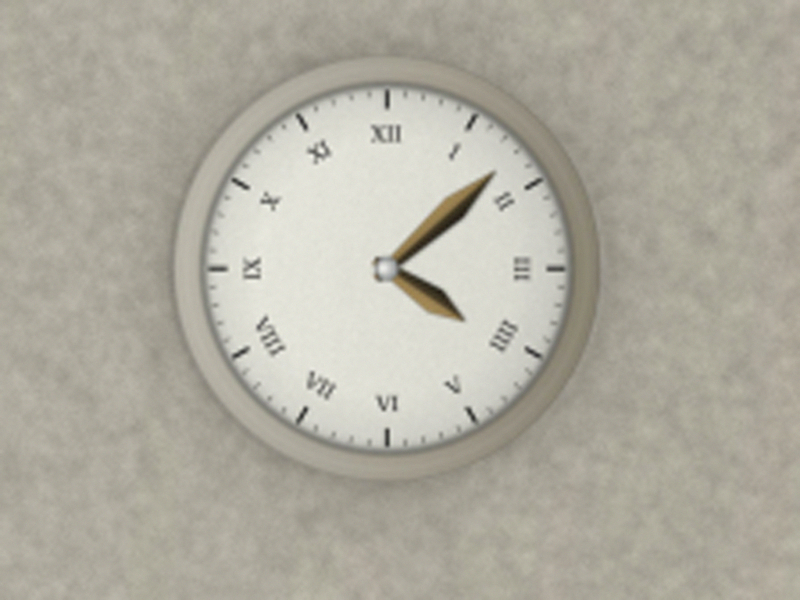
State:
4h08
